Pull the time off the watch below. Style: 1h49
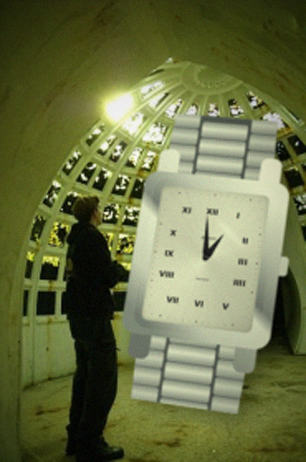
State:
12h59
